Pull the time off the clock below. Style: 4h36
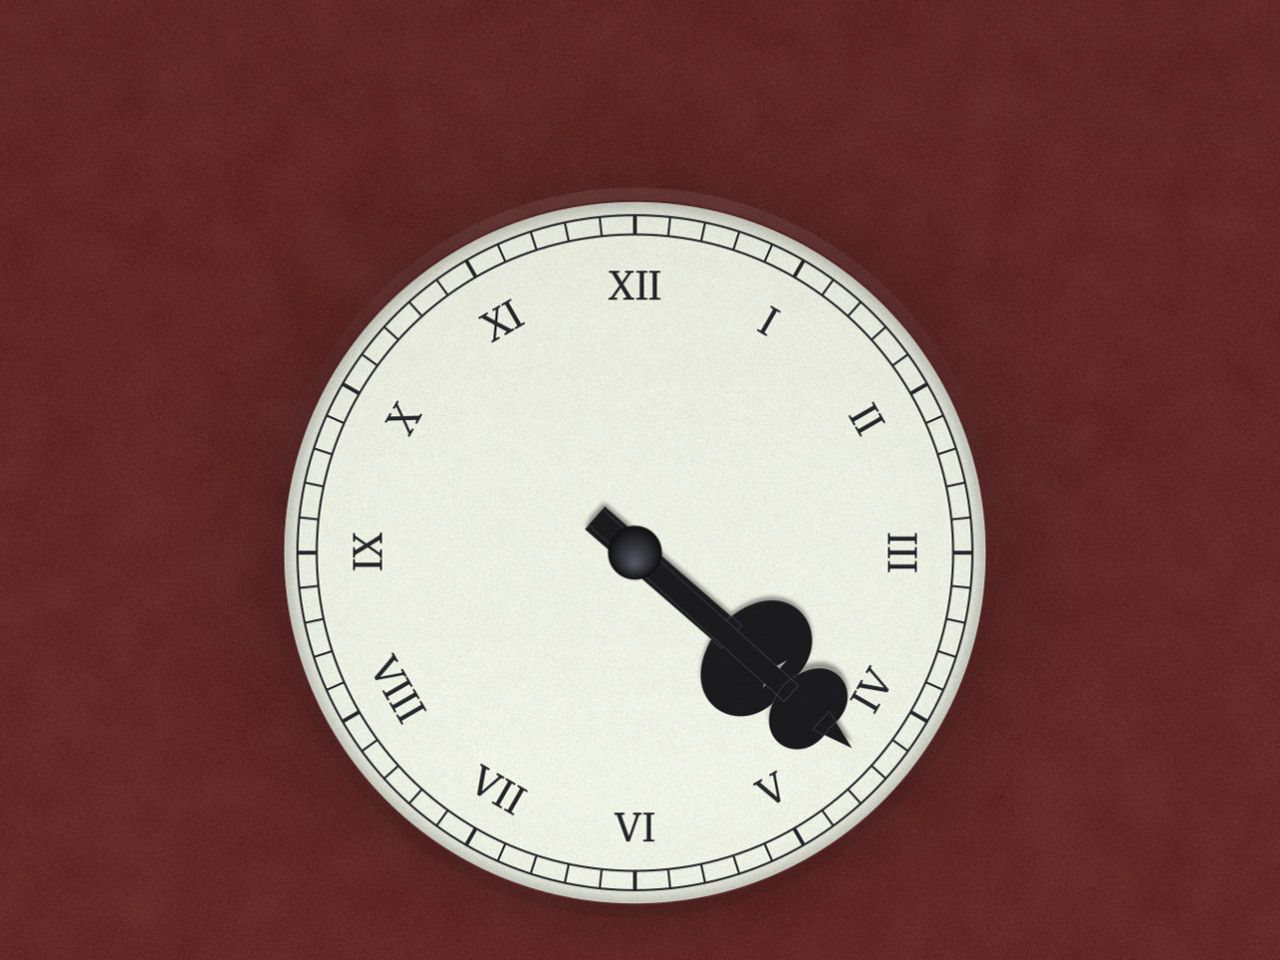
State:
4h22
